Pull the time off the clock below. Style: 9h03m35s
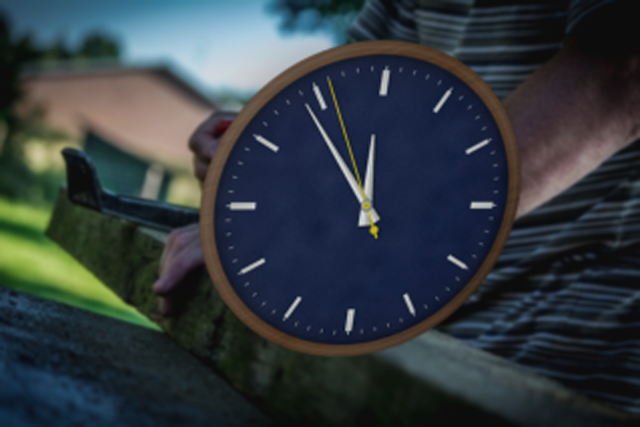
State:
11h53m56s
